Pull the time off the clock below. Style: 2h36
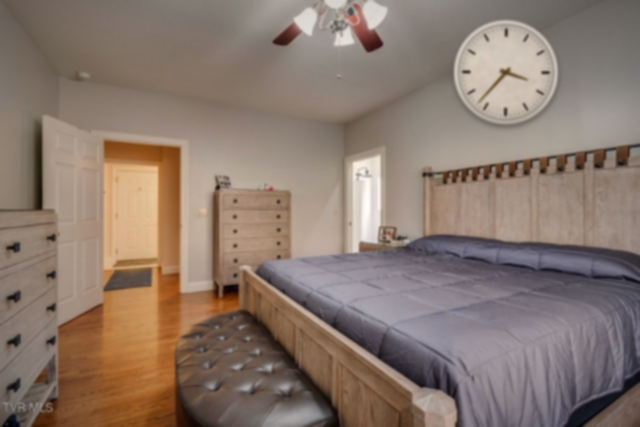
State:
3h37
